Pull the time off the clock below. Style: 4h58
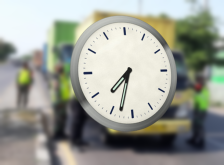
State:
7h33
